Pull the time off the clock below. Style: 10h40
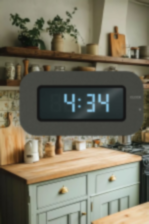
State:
4h34
